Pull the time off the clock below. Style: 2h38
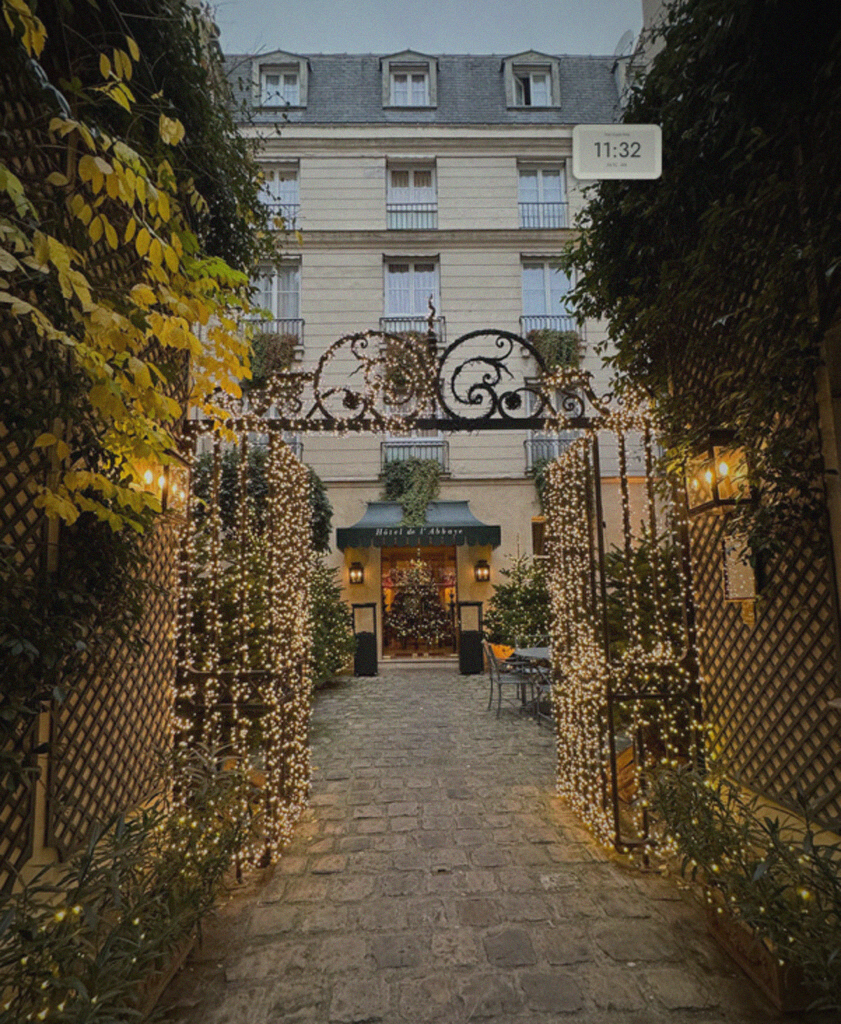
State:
11h32
